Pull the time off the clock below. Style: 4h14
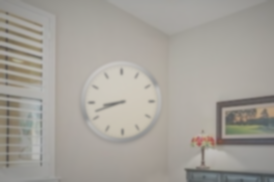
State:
8h42
